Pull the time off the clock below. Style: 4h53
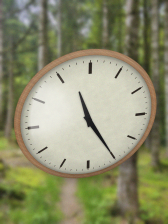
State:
11h25
